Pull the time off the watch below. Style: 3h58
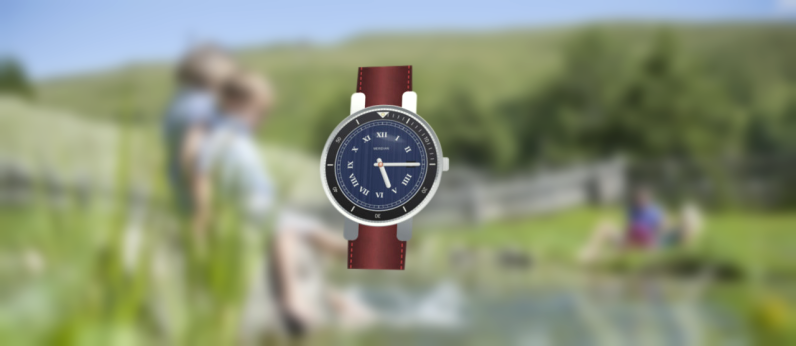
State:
5h15
